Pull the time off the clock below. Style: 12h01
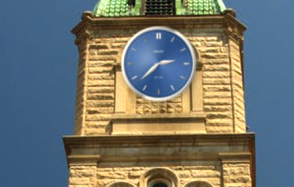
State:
2h38
